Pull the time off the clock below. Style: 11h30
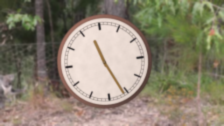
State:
11h26
